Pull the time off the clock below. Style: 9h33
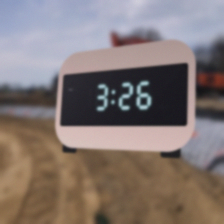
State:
3h26
